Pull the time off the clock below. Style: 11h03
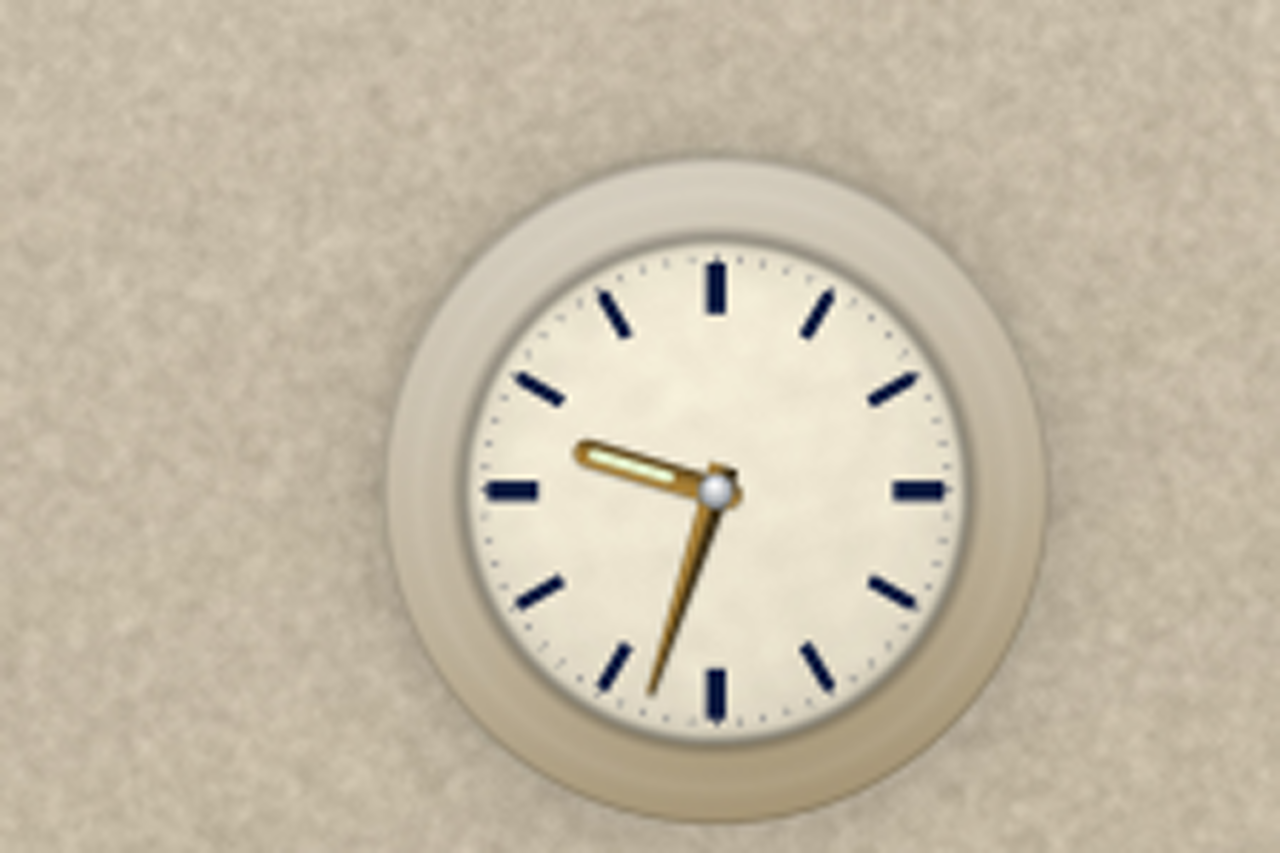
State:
9h33
